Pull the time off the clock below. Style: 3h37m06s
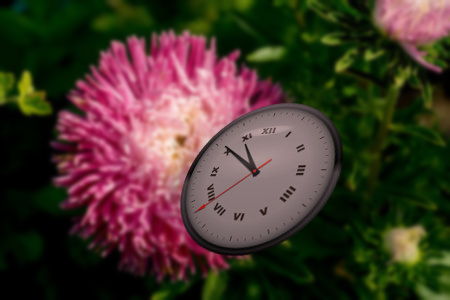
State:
10h50m38s
